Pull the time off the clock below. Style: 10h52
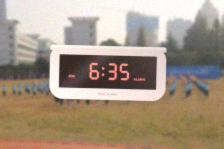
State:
6h35
